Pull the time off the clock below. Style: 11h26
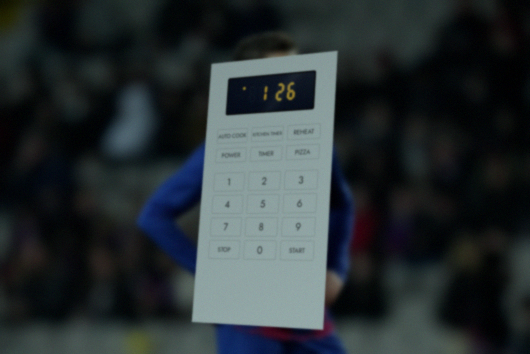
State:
1h26
